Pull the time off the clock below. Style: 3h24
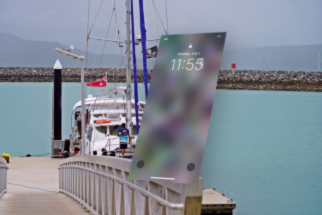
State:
11h55
